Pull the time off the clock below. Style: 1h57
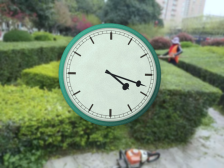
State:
4h18
